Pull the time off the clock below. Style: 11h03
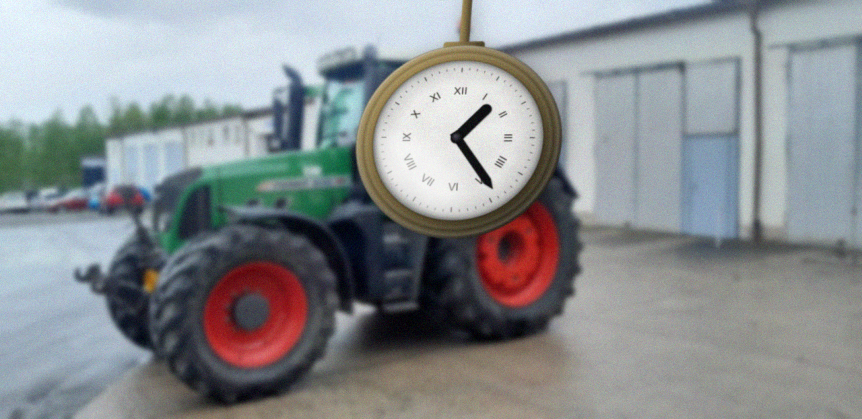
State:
1h24
